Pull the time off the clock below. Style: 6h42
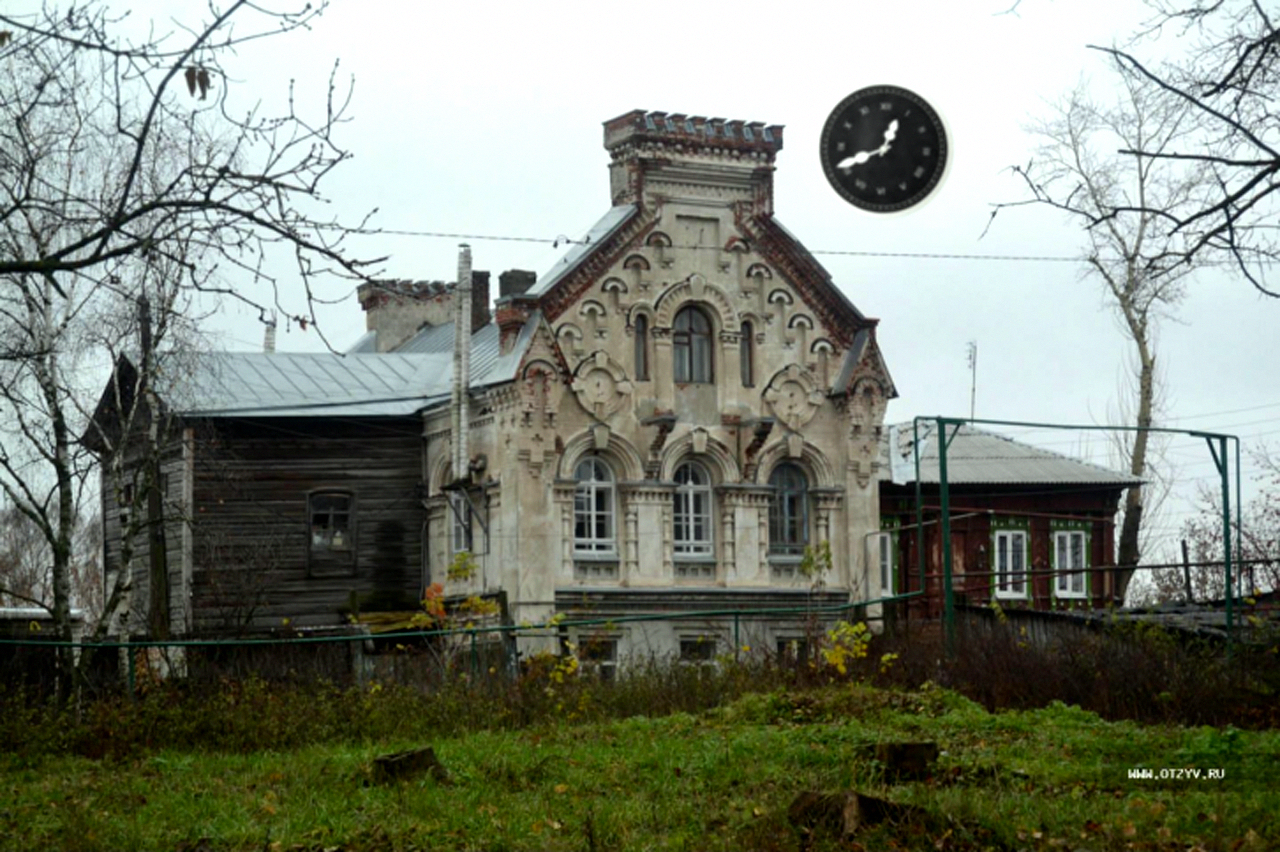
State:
12h41
